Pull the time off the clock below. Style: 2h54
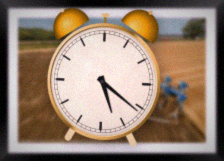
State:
5h21
